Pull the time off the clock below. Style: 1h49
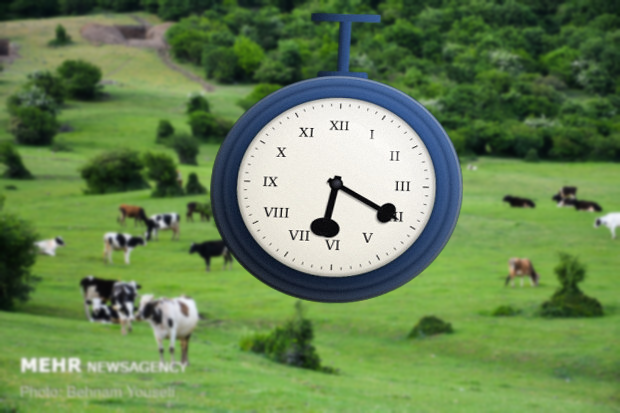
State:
6h20
